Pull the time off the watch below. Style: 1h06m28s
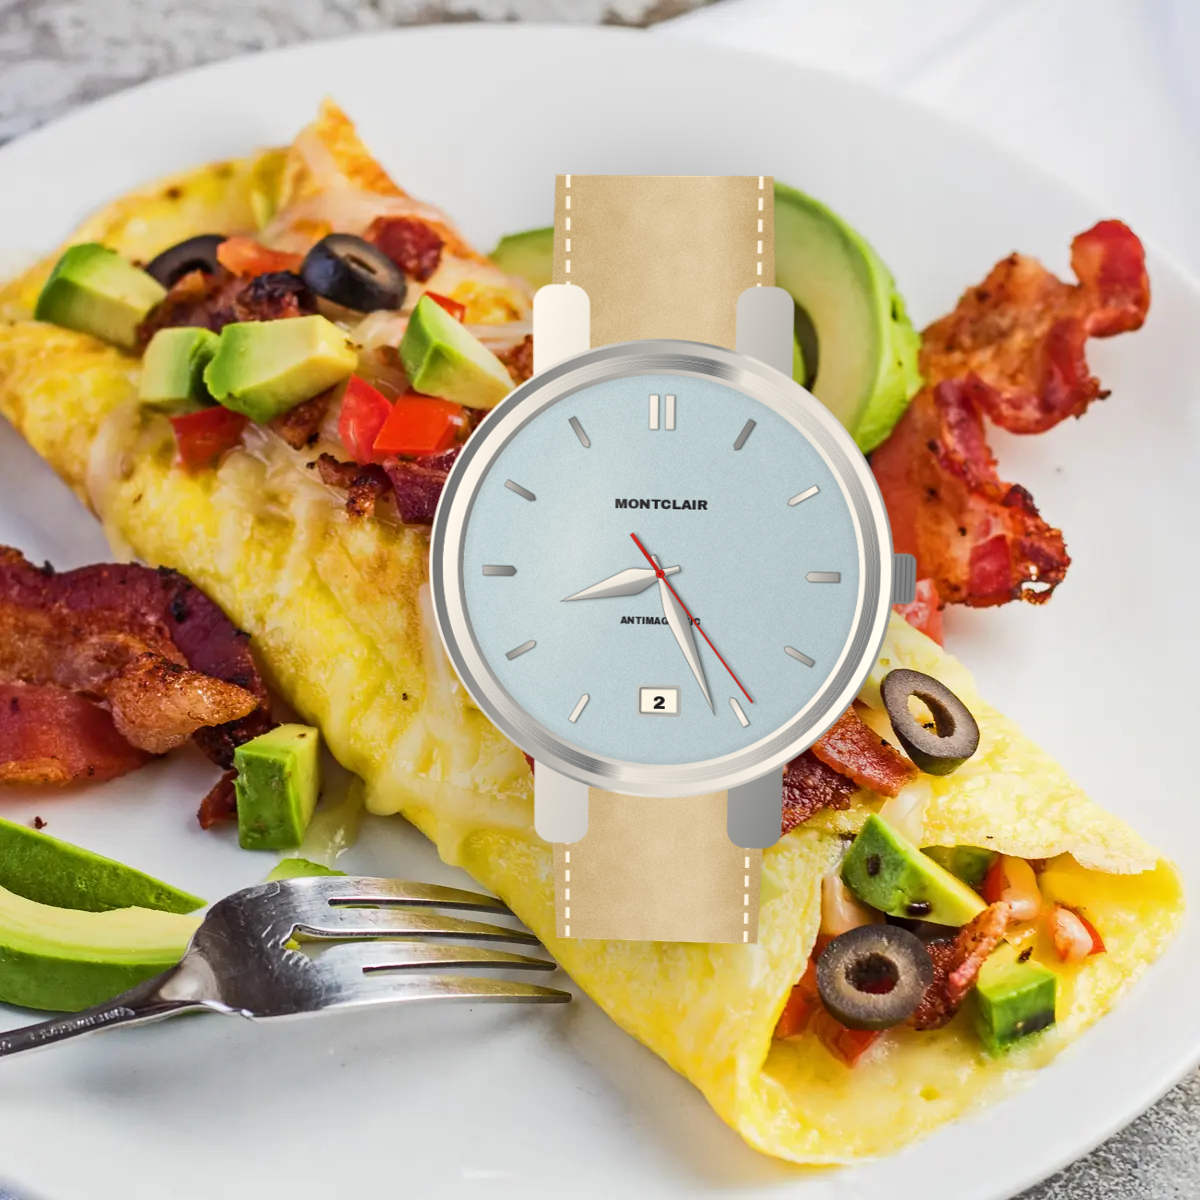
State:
8h26m24s
